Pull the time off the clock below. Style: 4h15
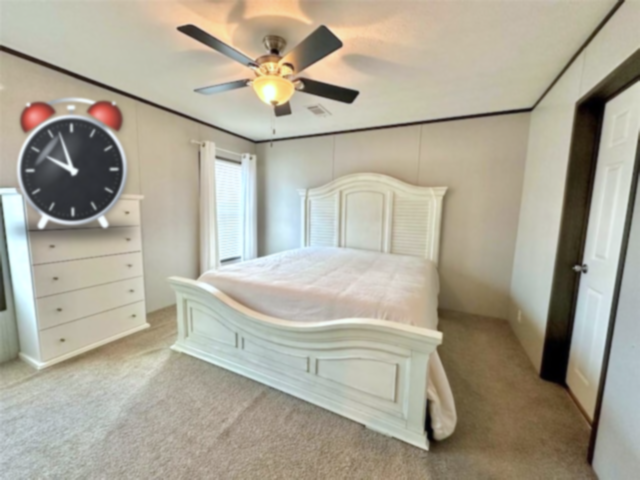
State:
9h57
